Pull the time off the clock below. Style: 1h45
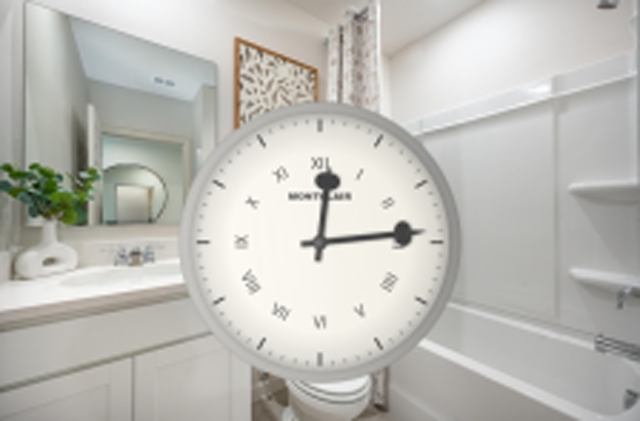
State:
12h14
